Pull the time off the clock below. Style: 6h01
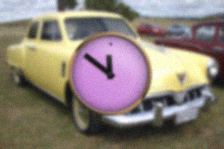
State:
11h51
